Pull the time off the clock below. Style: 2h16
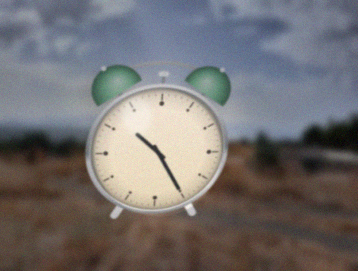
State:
10h25
